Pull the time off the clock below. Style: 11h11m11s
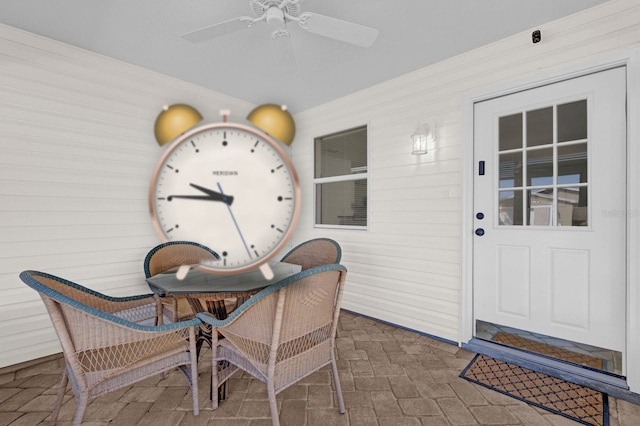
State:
9h45m26s
